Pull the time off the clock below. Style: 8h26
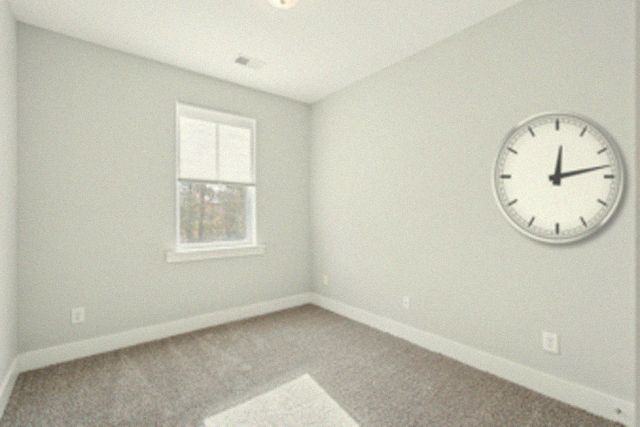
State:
12h13
